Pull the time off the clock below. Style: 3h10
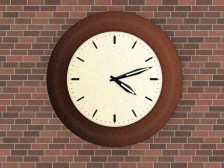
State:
4h12
